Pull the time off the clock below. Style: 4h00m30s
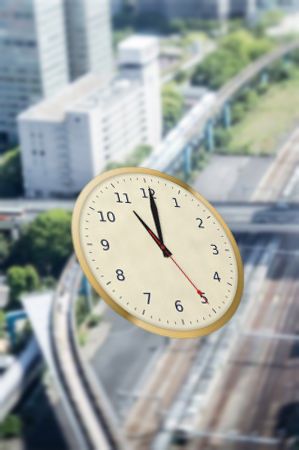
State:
11h00m25s
